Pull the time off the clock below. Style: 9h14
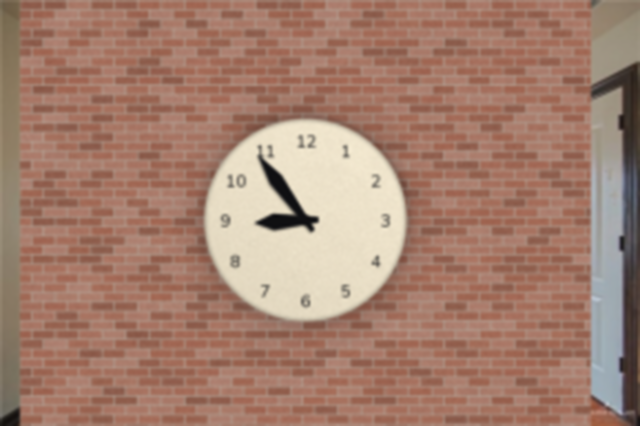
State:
8h54
